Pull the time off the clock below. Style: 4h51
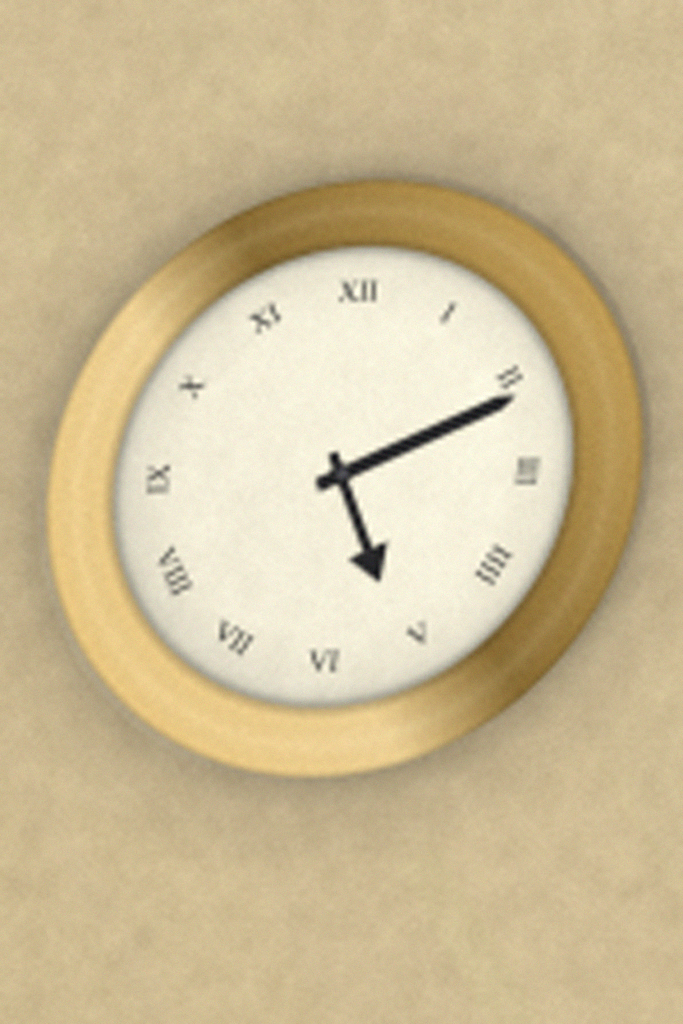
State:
5h11
